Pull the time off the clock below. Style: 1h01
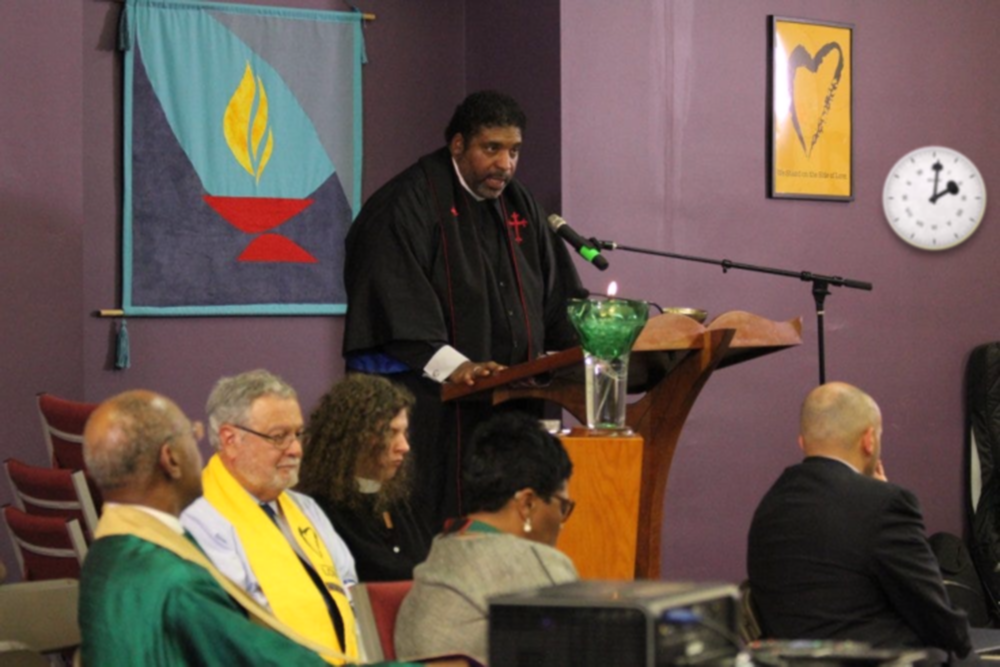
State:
2h01
